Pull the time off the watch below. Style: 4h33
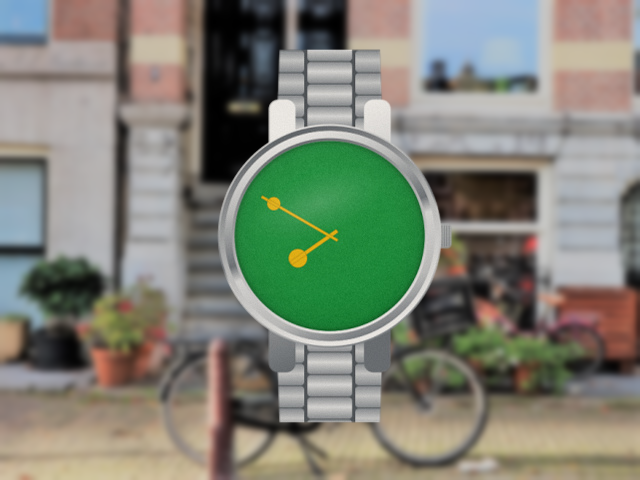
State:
7h50
